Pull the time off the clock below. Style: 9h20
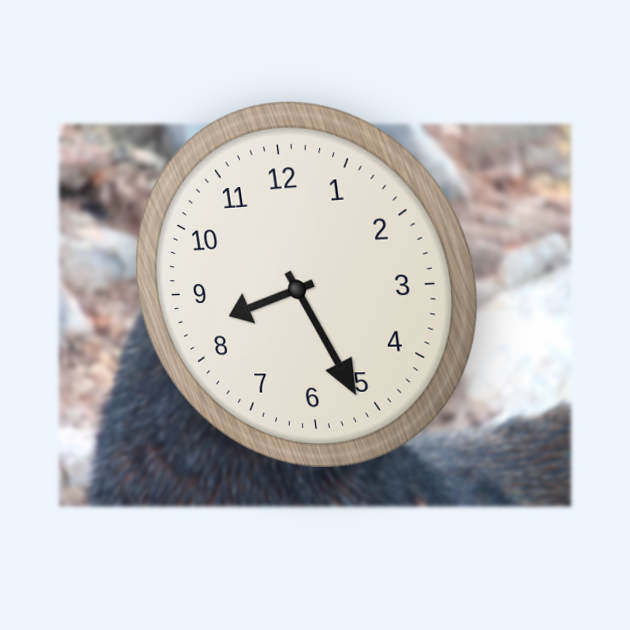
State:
8h26
